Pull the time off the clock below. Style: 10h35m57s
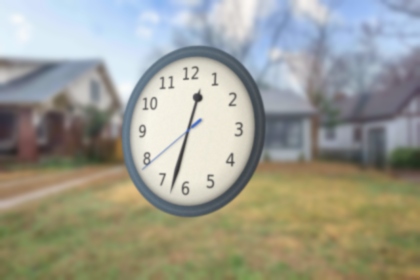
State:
12h32m39s
